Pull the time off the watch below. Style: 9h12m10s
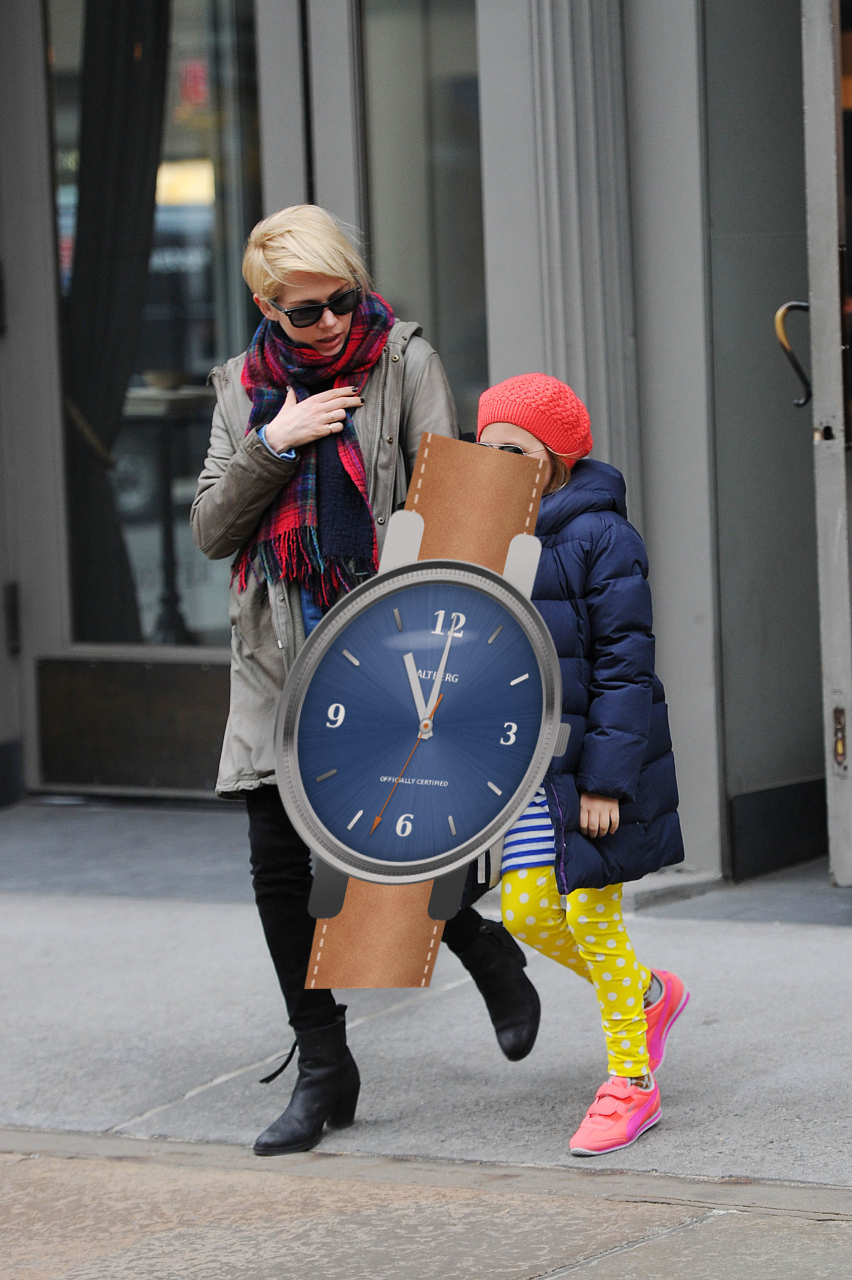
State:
11h00m33s
